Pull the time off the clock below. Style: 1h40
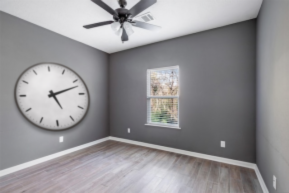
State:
5h12
